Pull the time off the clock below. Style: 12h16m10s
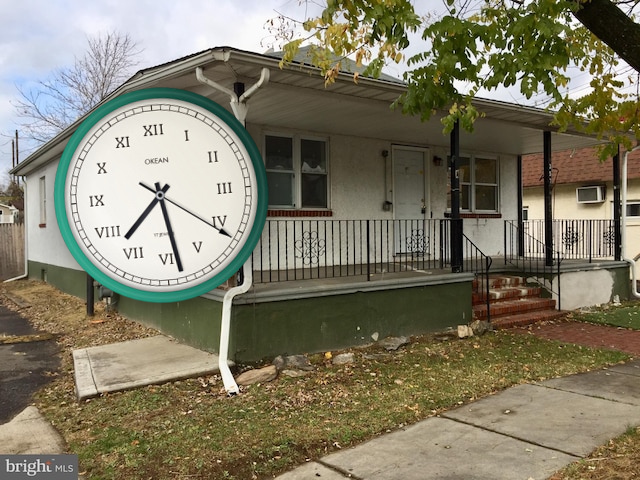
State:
7h28m21s
